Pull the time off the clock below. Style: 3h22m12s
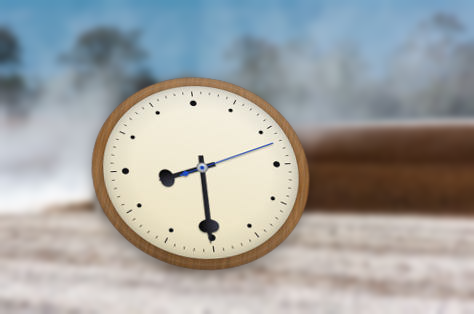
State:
8h30m12s
